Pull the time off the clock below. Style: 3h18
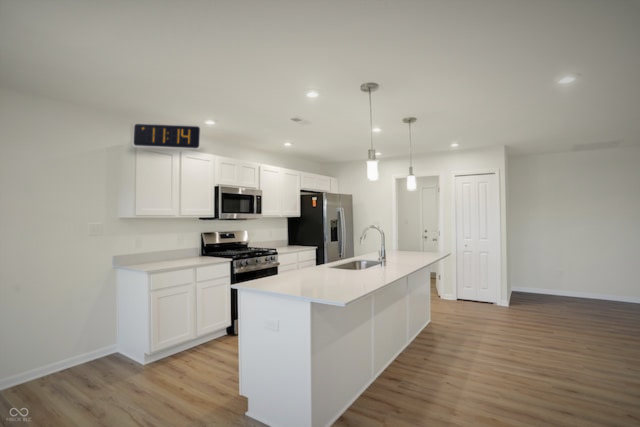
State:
11h14
